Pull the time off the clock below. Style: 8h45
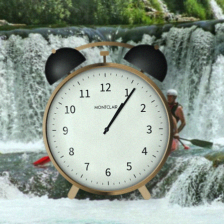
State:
1h06
